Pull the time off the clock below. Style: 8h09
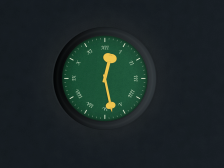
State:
12h28
